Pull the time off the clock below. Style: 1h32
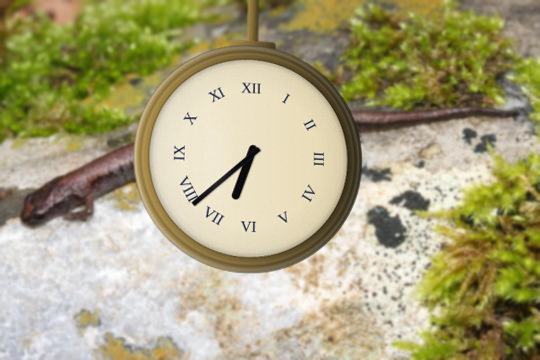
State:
6h38
